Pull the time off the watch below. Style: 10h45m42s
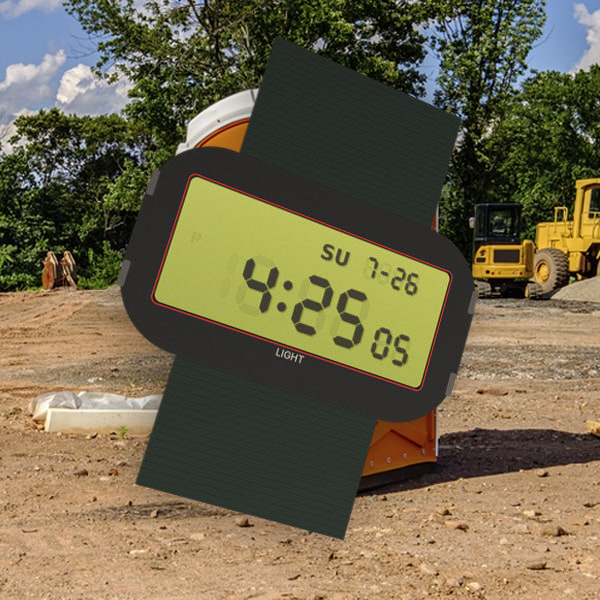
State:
4h25m05s
